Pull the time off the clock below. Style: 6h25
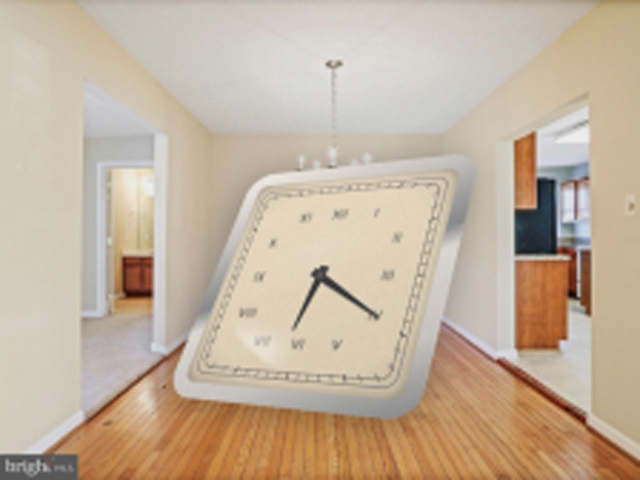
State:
6h20
